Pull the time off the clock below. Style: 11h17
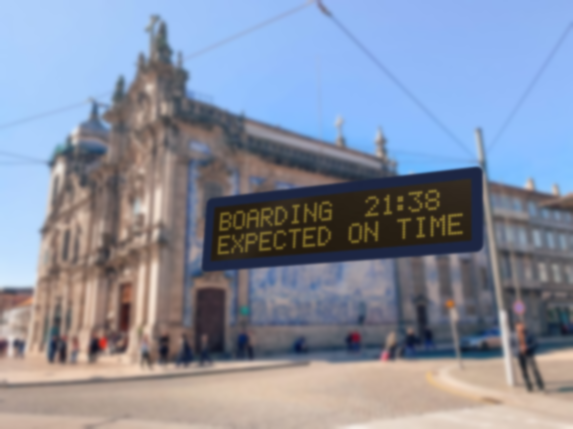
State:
21h38
